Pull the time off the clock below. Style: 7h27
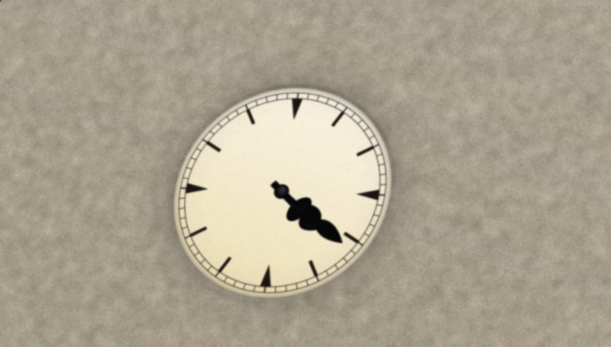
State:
4h21
